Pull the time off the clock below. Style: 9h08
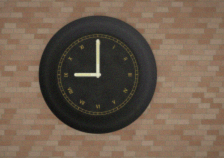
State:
9h00
